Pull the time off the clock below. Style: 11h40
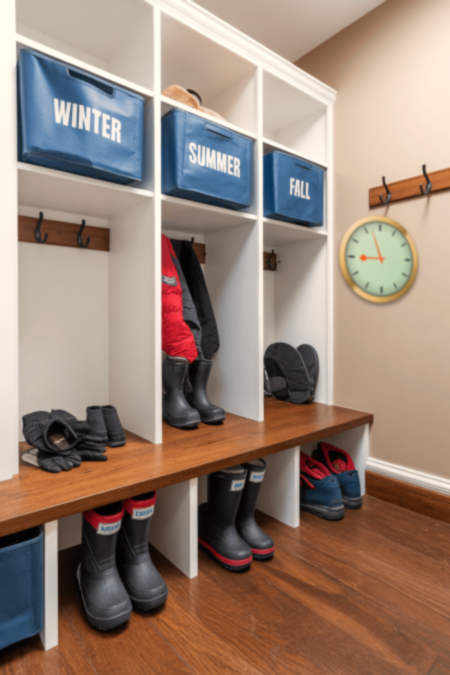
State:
8h57
